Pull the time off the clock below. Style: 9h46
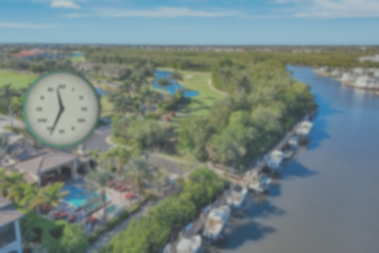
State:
11h34
